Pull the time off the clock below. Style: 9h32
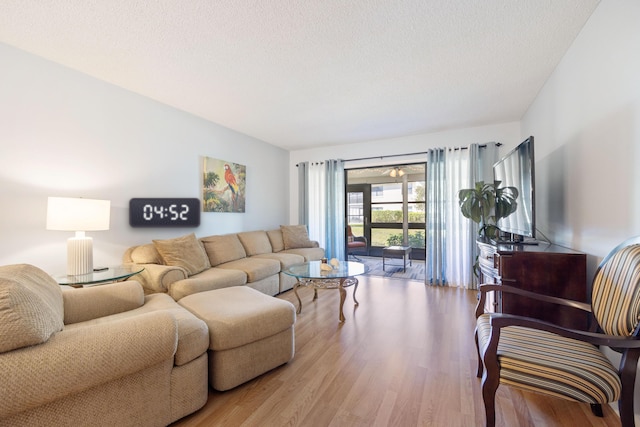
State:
4h52
